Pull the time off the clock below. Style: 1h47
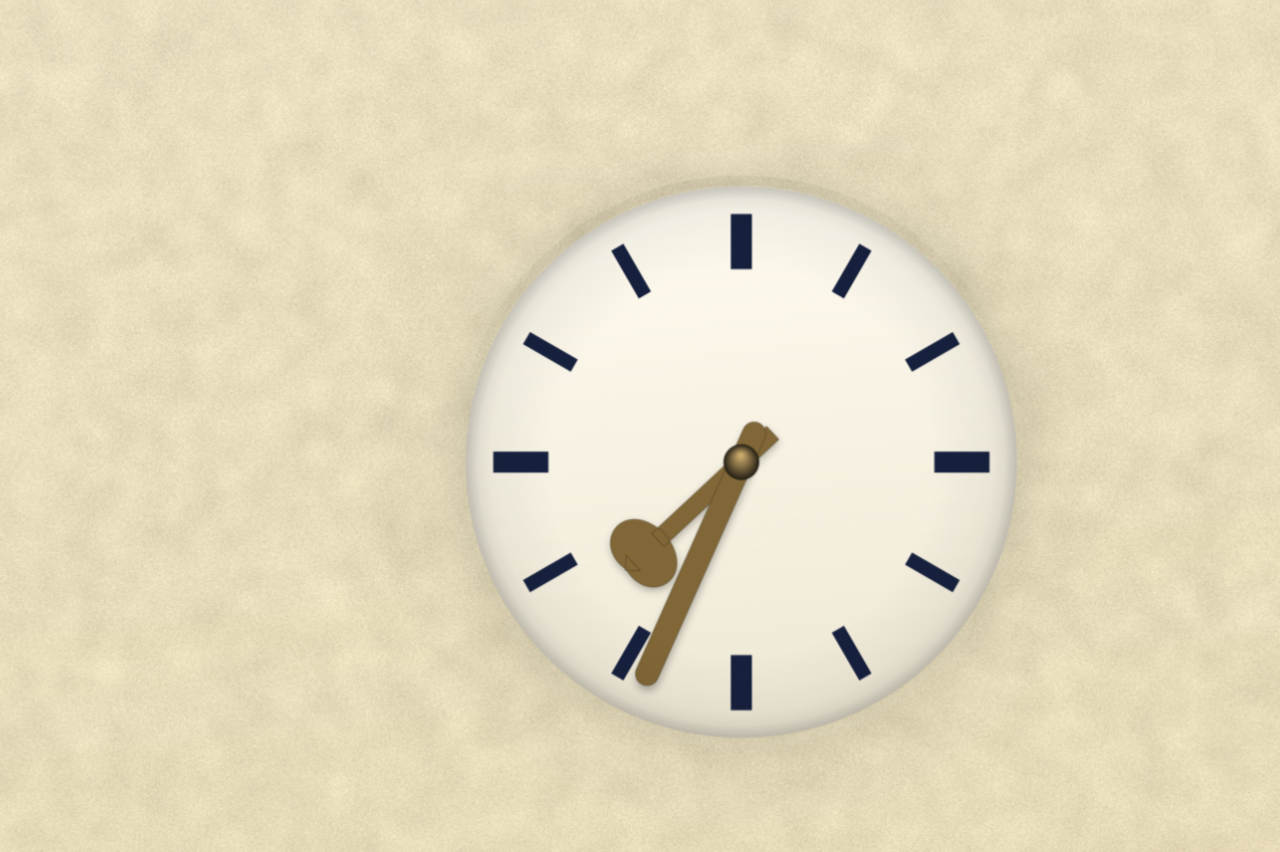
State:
7h34
